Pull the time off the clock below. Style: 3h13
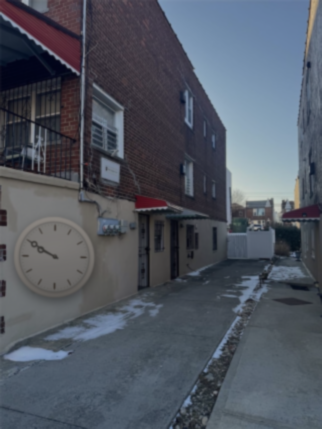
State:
9h50
